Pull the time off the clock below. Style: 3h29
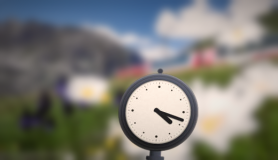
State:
4h18
